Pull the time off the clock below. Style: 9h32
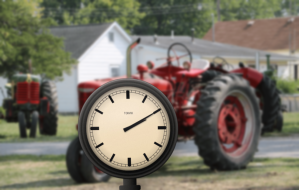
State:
2h10
